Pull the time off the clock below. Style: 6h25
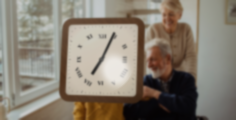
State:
7h04
